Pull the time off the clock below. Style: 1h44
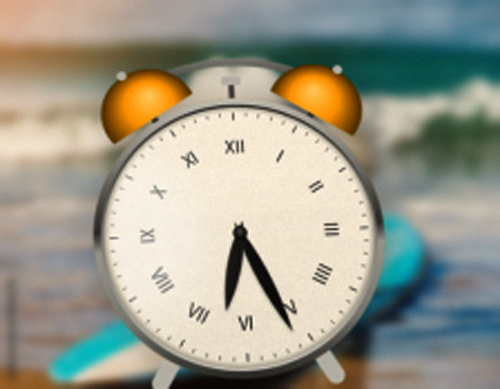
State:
6h26
